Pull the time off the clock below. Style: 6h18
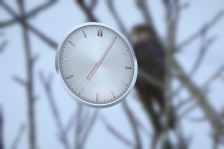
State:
7h05
